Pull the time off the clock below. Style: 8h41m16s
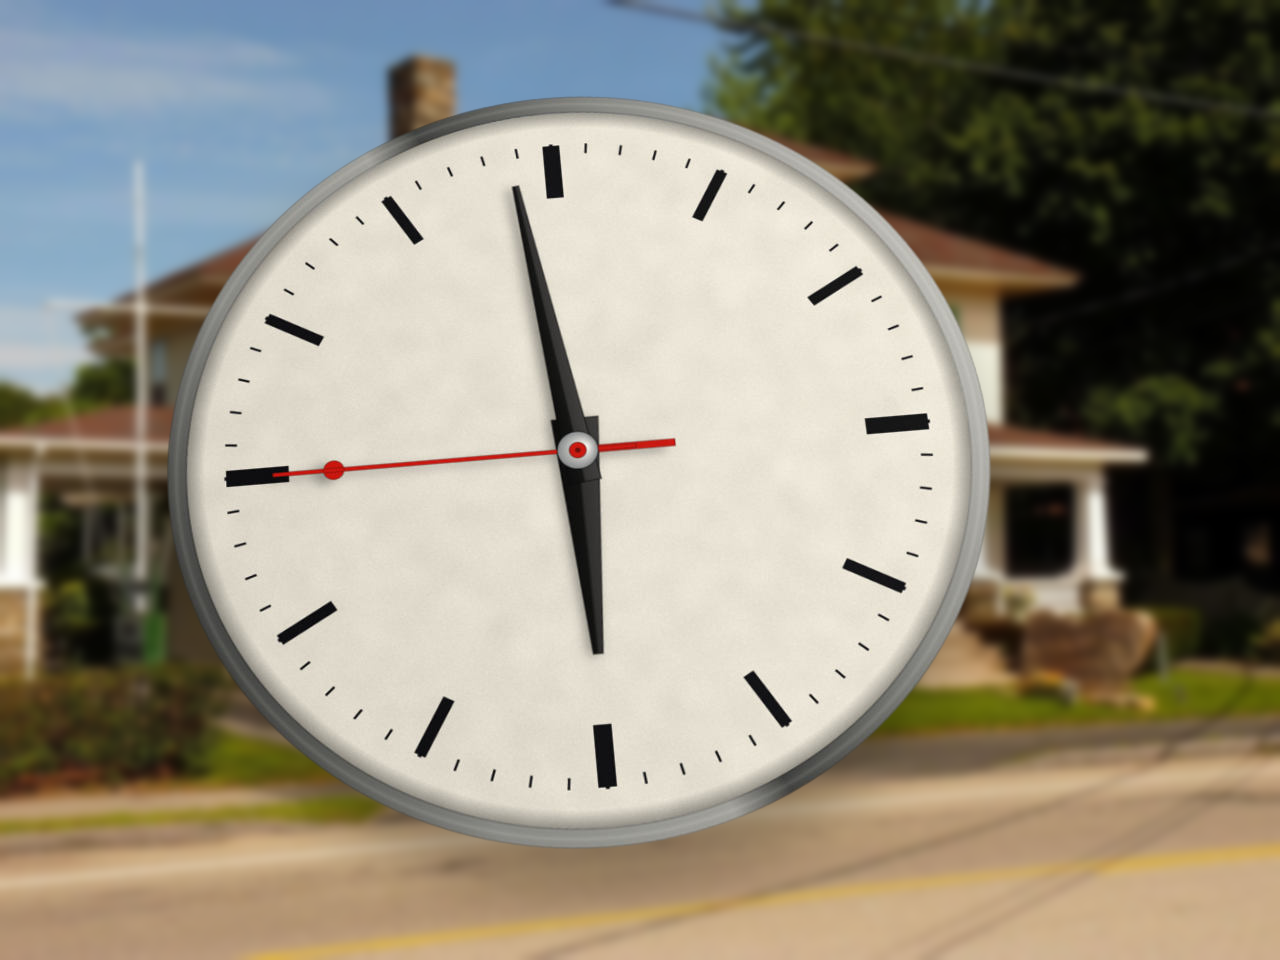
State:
5h58m45s
